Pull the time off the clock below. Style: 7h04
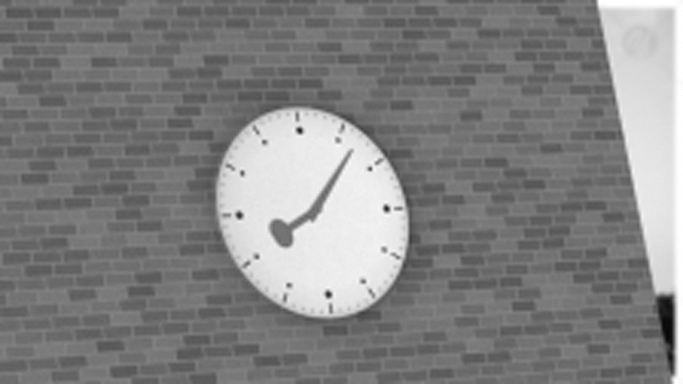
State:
8h07
